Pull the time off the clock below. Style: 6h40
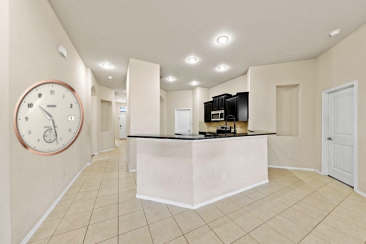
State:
10h27
